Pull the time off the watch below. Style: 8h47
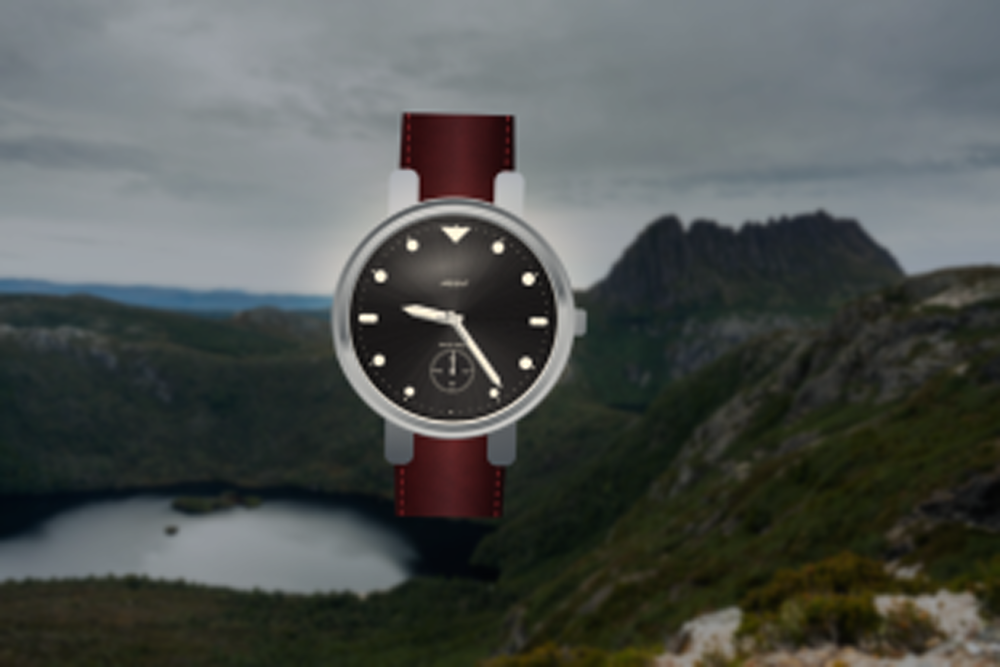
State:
9h24
